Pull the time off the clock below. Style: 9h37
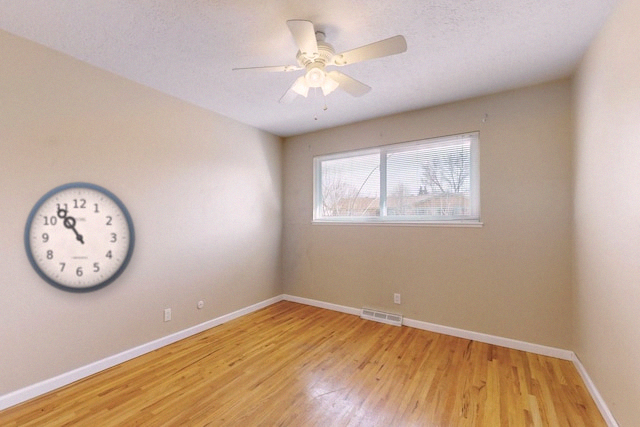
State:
10h54
